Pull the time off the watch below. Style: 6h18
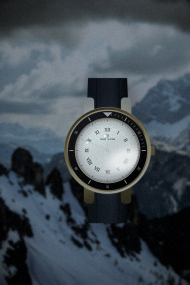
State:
11h49
